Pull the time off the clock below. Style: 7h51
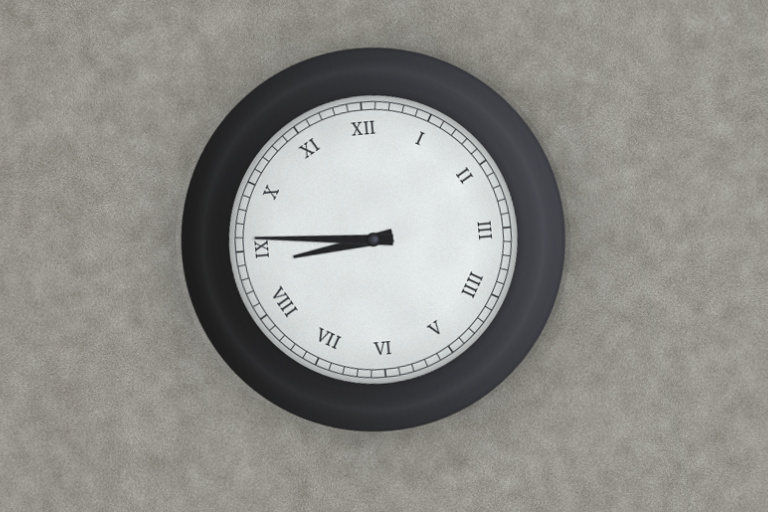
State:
8h46
